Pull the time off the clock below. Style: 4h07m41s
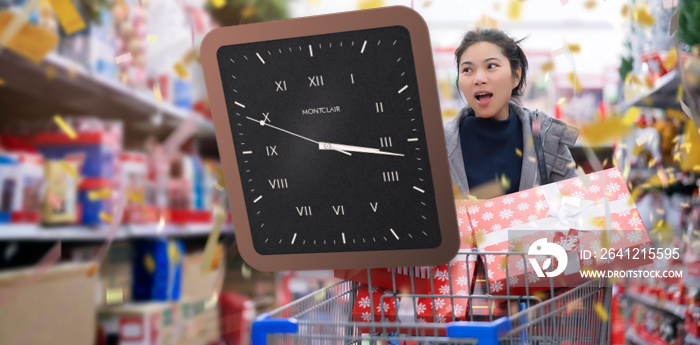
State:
3h16m49s
